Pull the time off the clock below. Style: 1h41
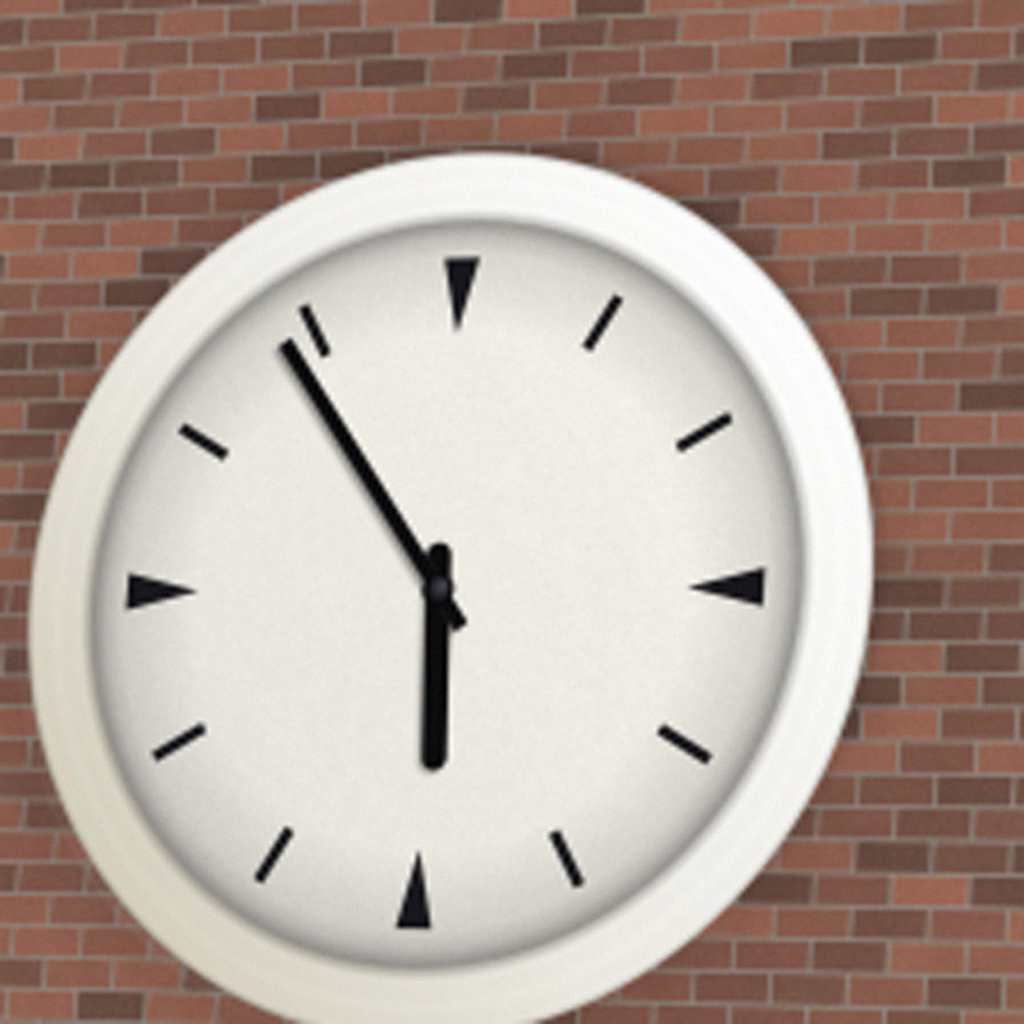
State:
5h54
